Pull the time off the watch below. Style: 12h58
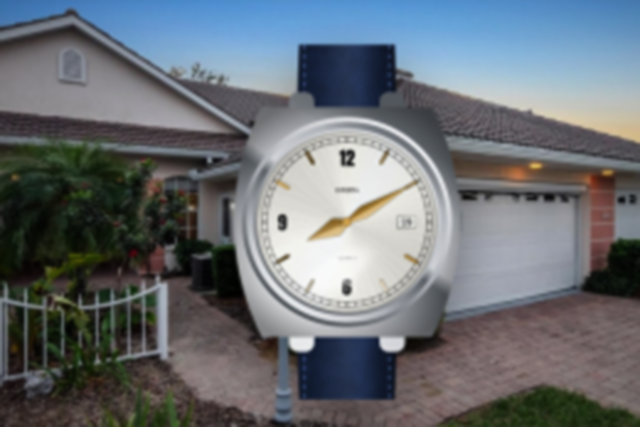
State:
8h10
